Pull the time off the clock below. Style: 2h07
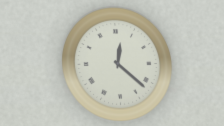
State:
12h22
